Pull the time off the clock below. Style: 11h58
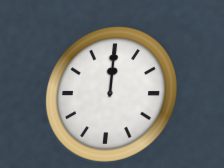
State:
12h00
